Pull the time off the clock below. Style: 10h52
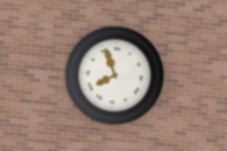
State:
7h56
